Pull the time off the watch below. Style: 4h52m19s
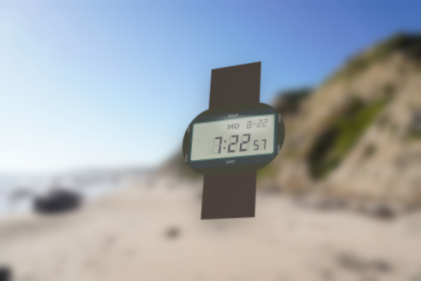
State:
7h22m57s
